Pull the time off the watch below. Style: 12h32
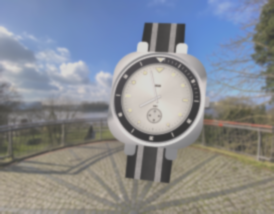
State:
7h57
